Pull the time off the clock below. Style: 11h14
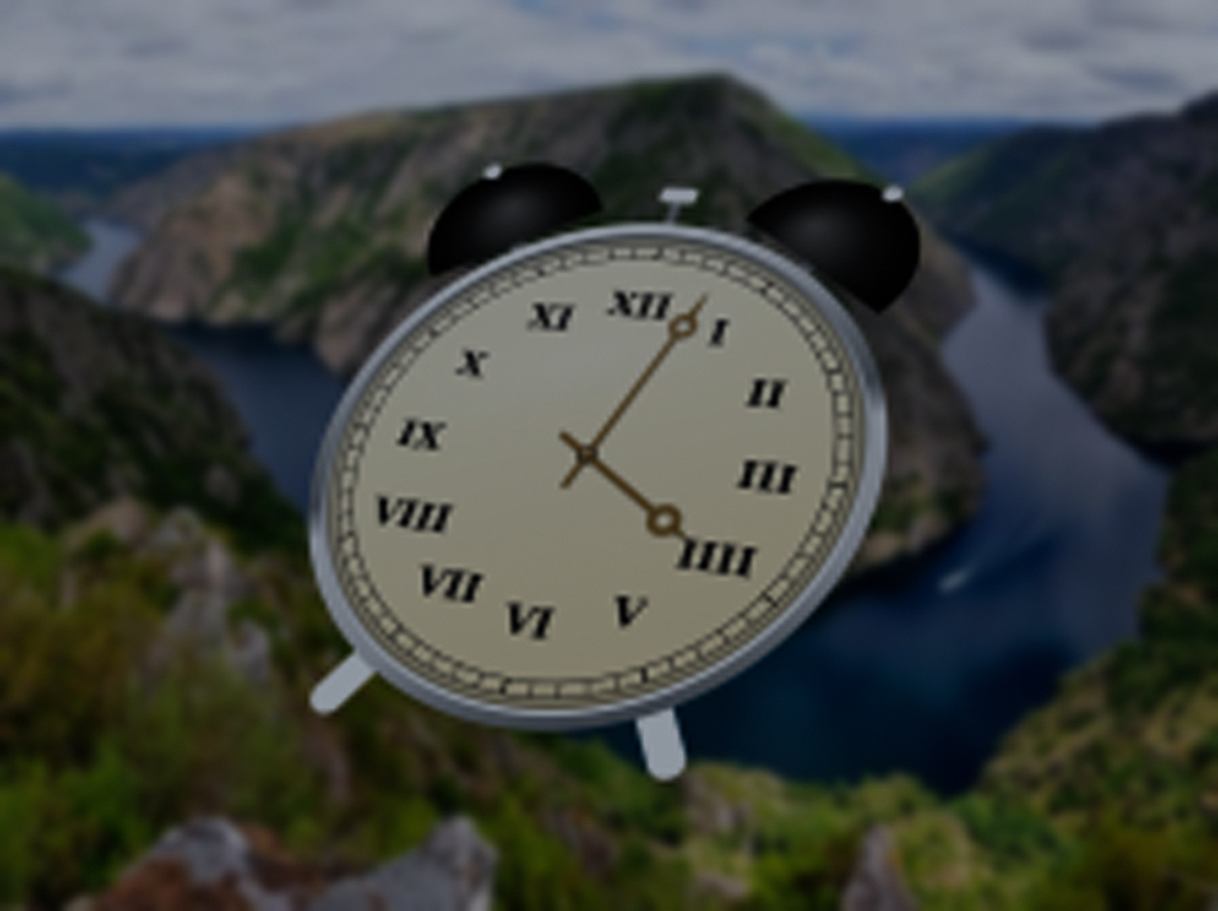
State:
4h03
